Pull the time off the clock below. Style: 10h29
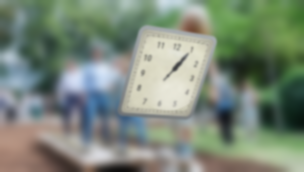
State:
1h05
